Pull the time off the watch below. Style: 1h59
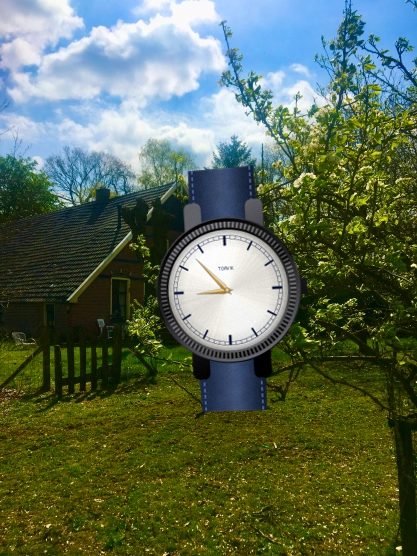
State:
8h53
